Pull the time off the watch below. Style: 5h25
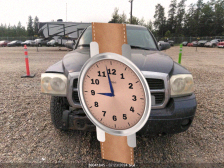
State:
8h58
